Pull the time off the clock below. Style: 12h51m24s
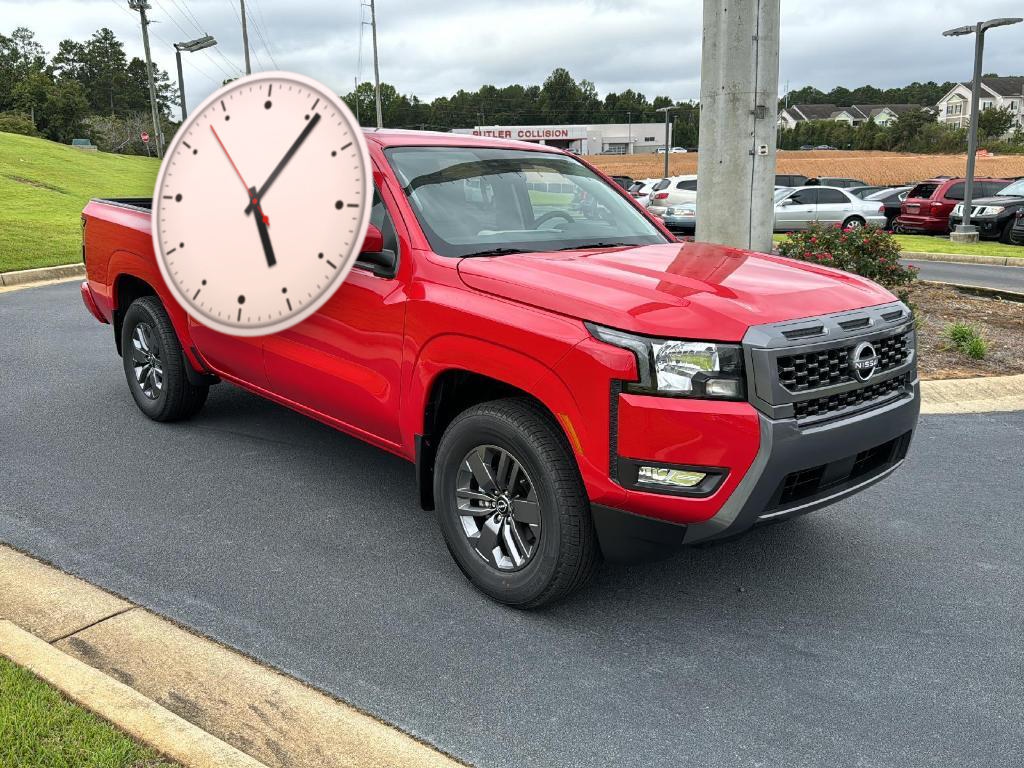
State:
5h05m53s
